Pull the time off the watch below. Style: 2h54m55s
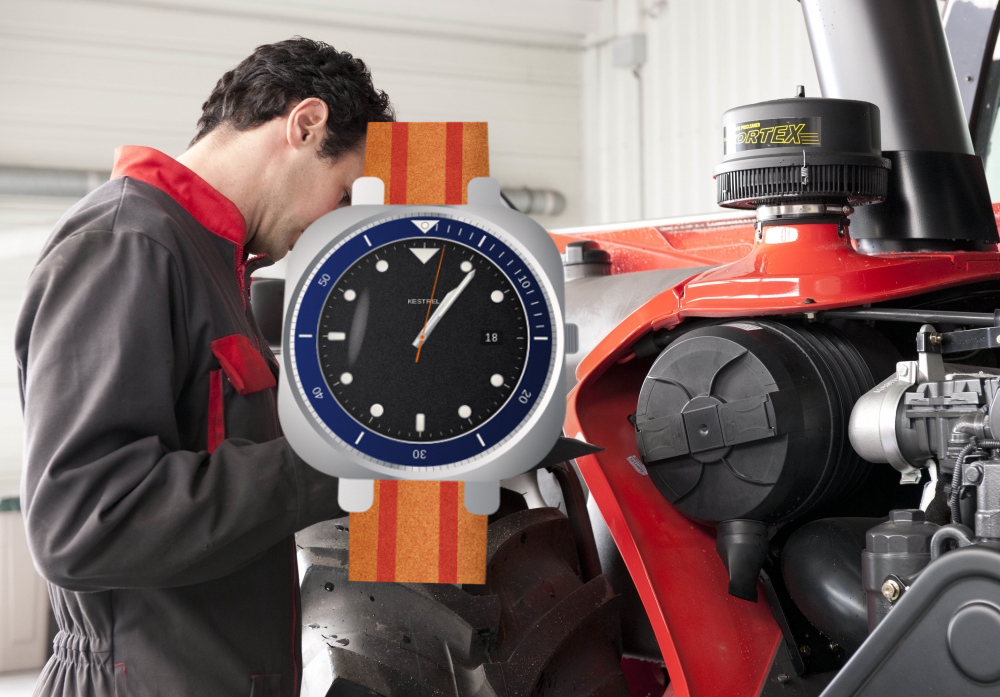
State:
1h06m02s
